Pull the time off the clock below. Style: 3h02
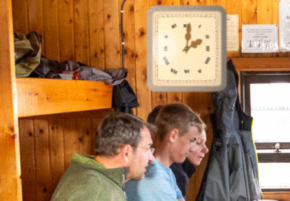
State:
2h01
